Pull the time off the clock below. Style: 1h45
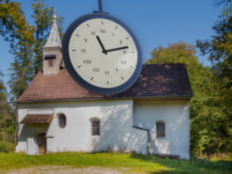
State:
11h13
